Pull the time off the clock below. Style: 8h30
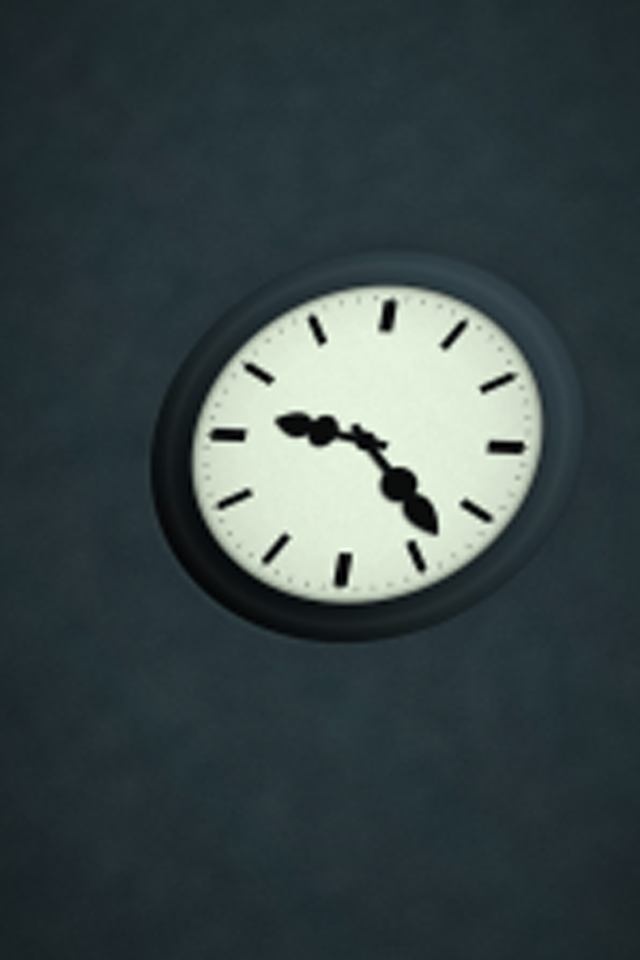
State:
9h23
